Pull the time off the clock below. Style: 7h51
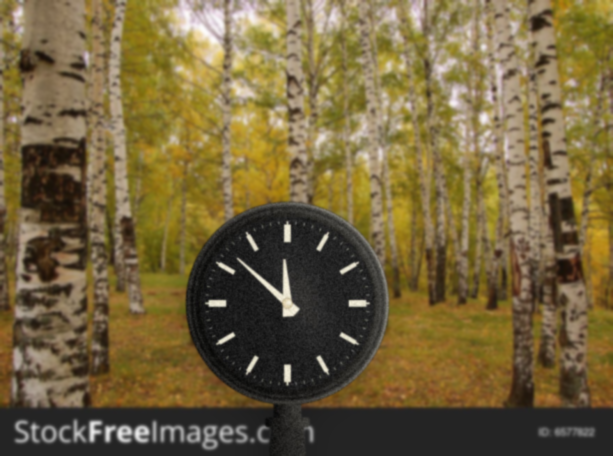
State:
11h52
